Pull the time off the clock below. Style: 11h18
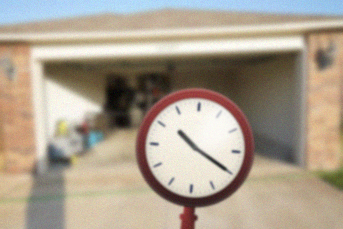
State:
10h20
